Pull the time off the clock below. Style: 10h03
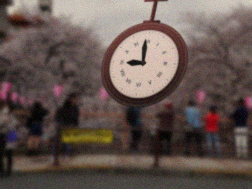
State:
8h59
